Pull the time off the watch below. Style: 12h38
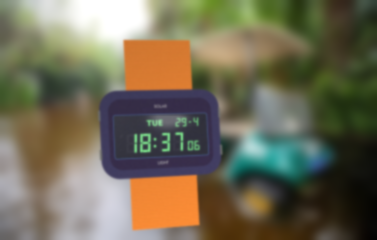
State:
18h37
